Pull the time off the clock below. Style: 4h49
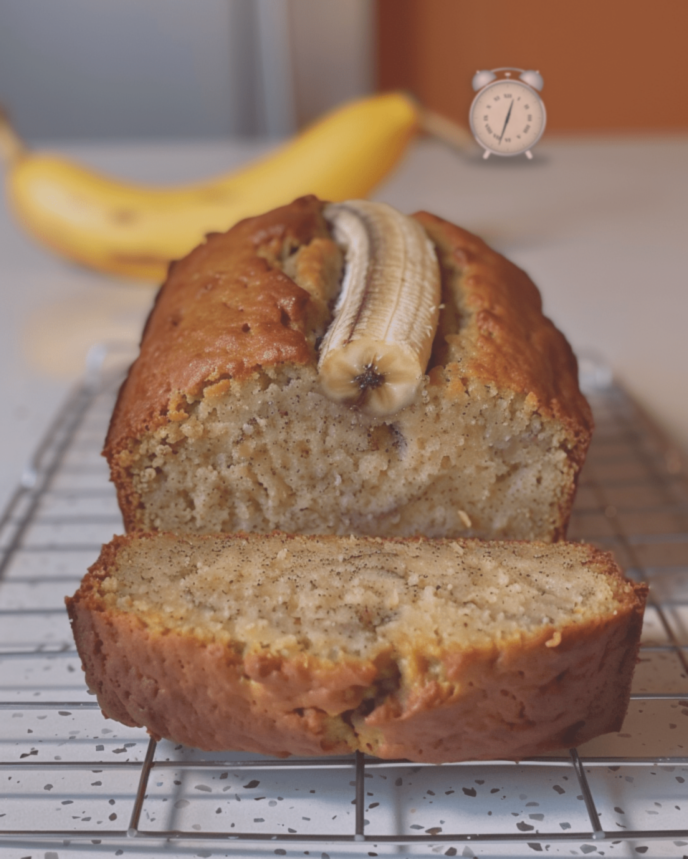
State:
12h33
